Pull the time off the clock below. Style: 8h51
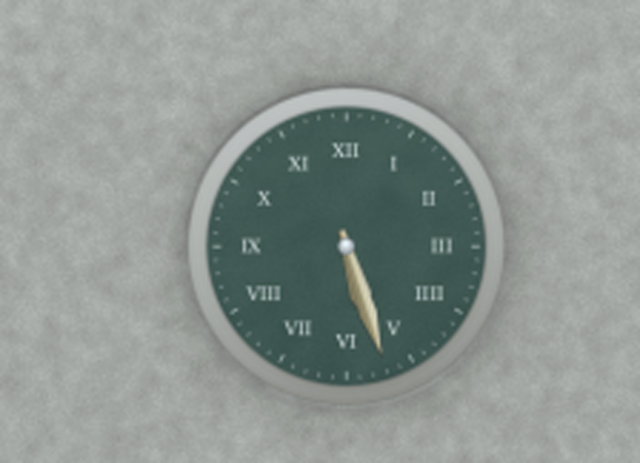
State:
5h27
